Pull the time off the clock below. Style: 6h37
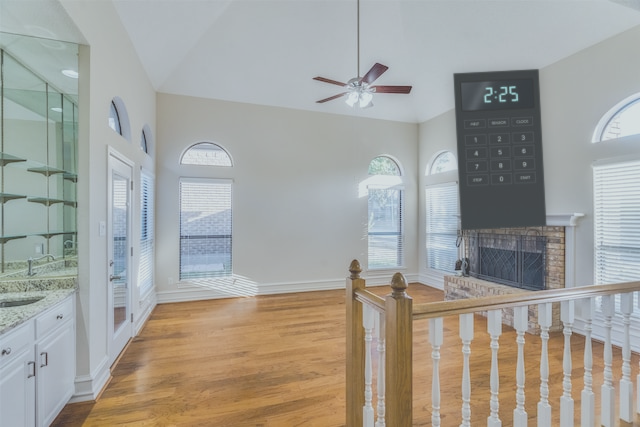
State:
2h25
